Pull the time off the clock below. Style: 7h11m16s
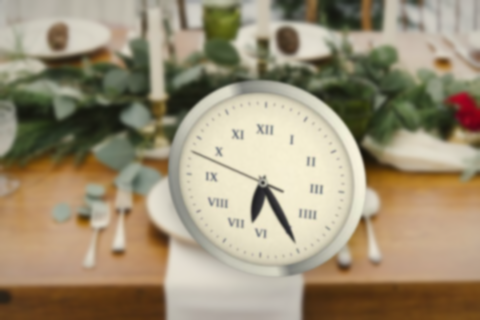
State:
6h24m48s
